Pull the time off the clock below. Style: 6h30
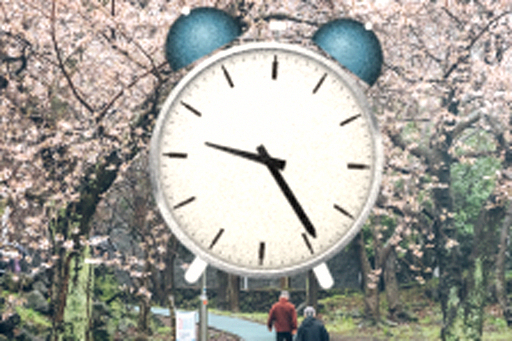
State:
9h24
